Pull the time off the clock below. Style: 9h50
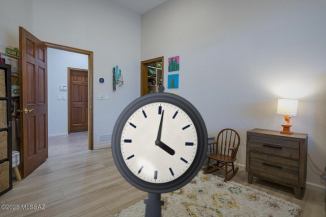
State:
4h01
